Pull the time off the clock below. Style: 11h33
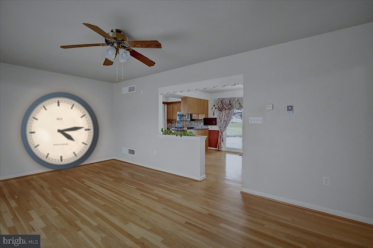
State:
4h14
